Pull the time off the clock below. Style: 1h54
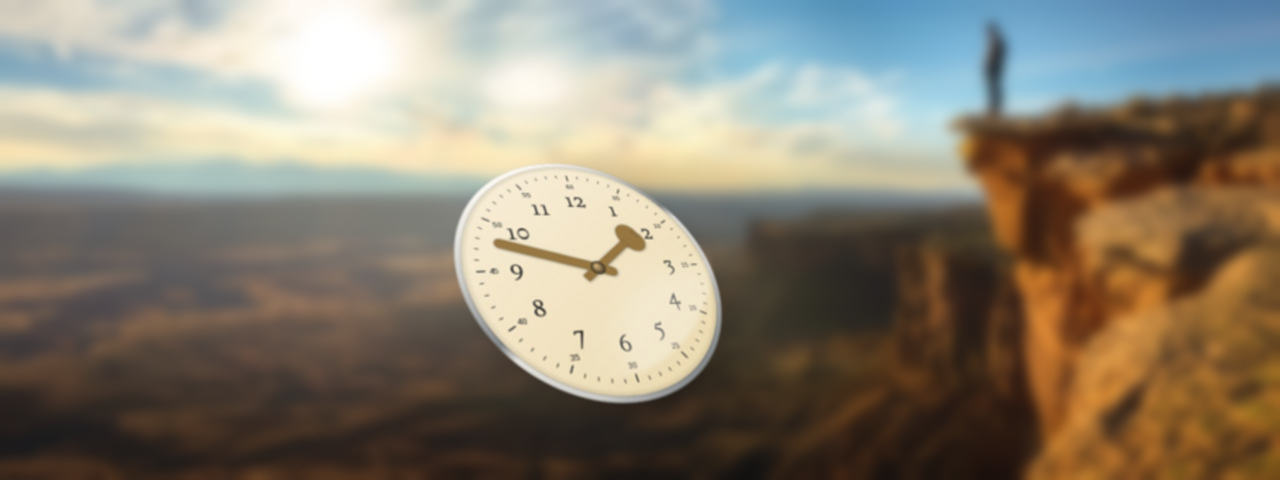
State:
1h48
